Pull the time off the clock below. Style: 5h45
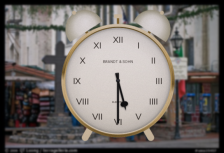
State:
5h30
